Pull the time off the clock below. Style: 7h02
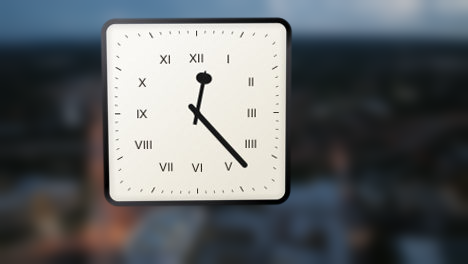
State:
12h23
